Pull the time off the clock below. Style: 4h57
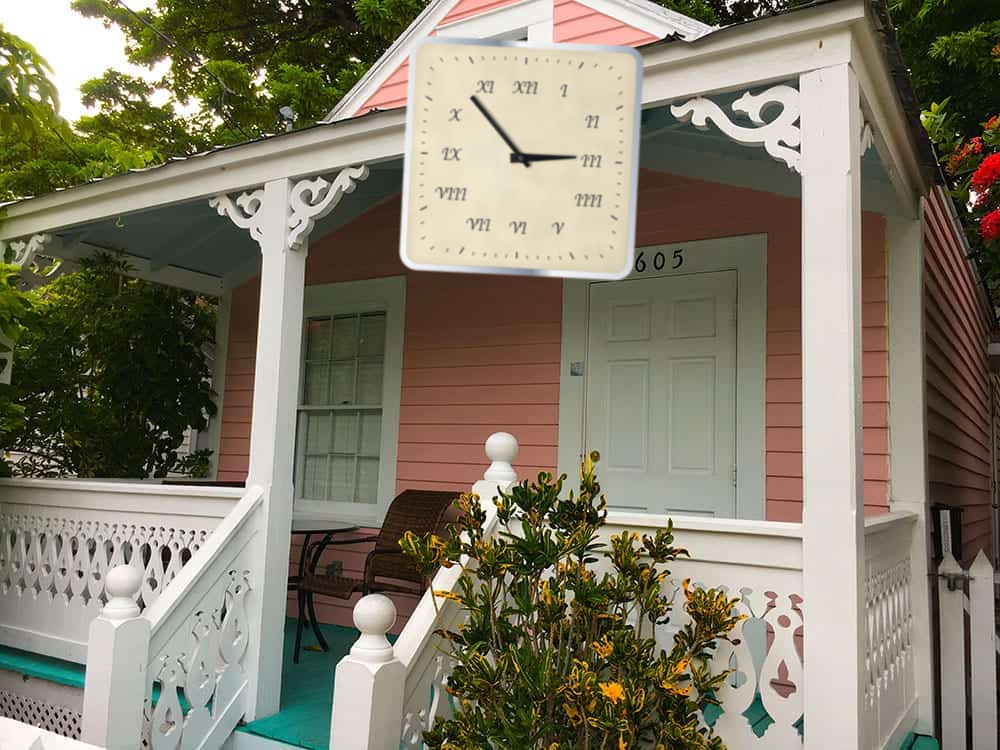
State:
2h53
